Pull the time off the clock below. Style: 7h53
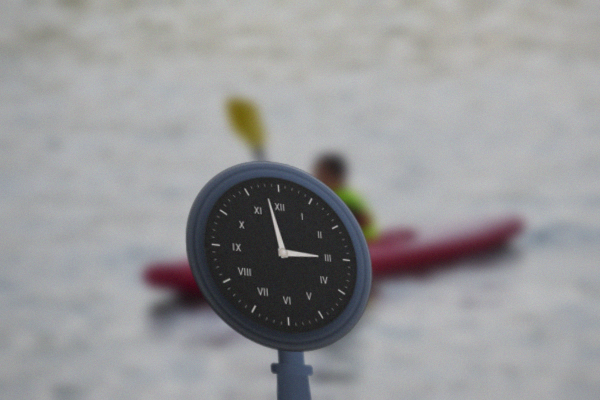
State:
2h58
